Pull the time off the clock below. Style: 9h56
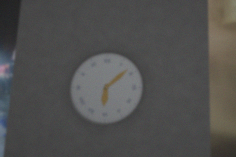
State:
6h08
